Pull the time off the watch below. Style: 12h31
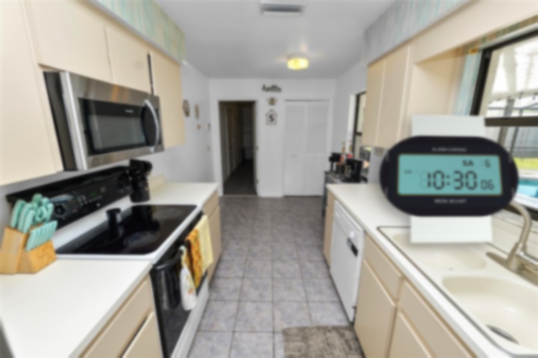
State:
10h30
